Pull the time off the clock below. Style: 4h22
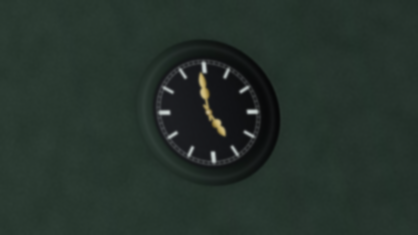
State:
4h59
